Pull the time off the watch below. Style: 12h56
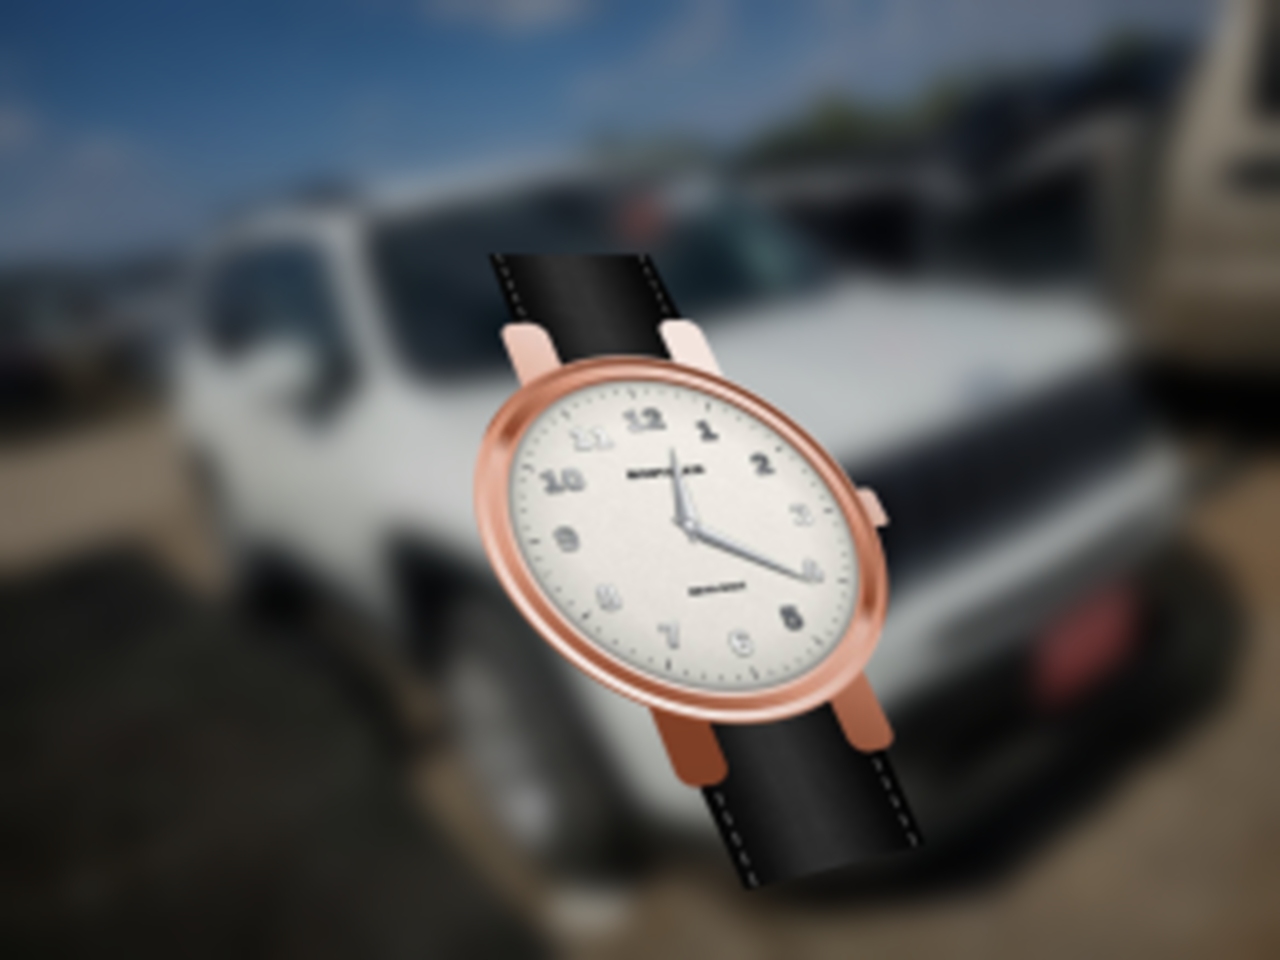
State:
12h21
